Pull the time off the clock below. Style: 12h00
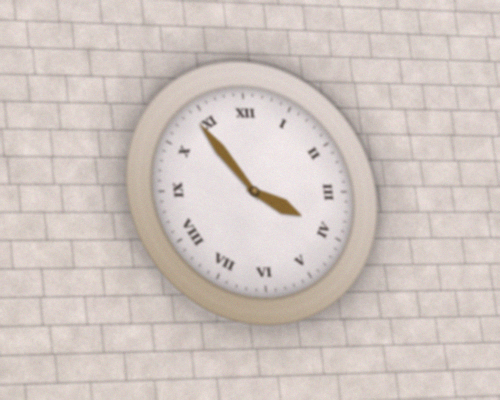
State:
3h54
